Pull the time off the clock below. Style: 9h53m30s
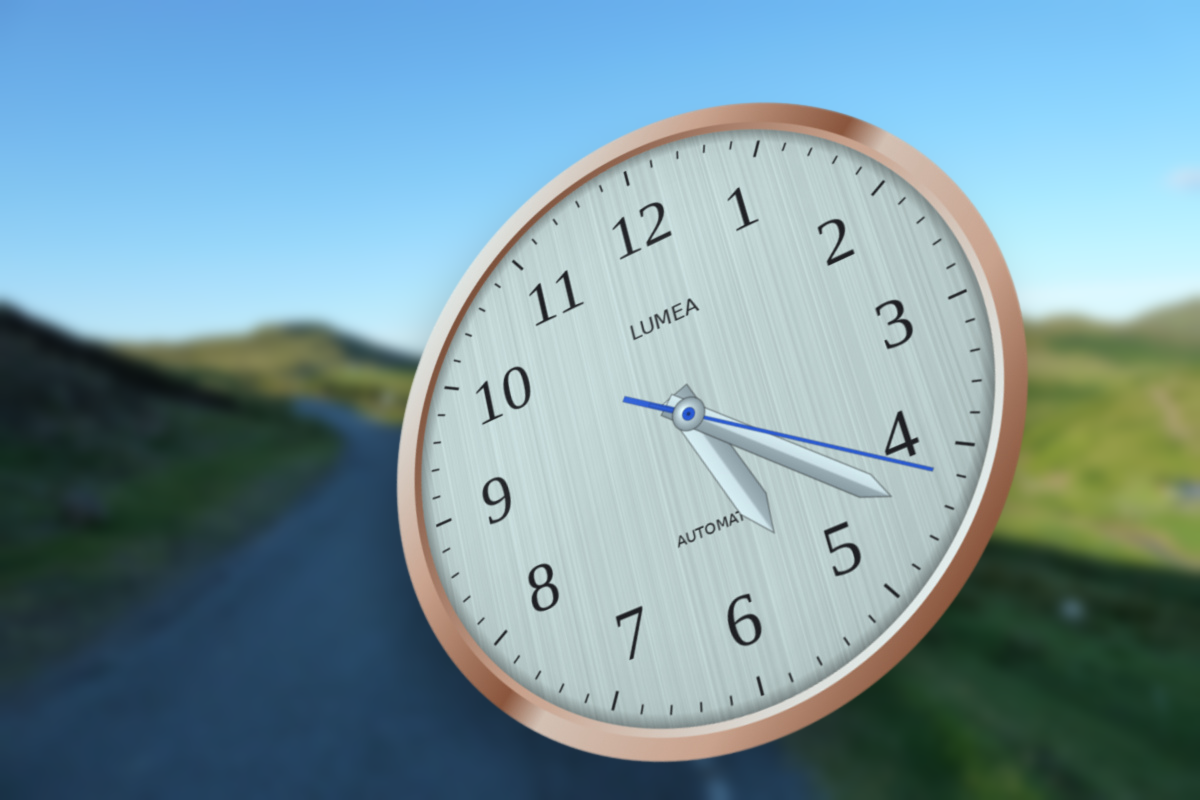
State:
5h22m21s
